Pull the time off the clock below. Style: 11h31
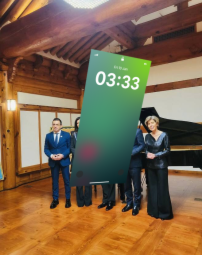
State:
3h33
